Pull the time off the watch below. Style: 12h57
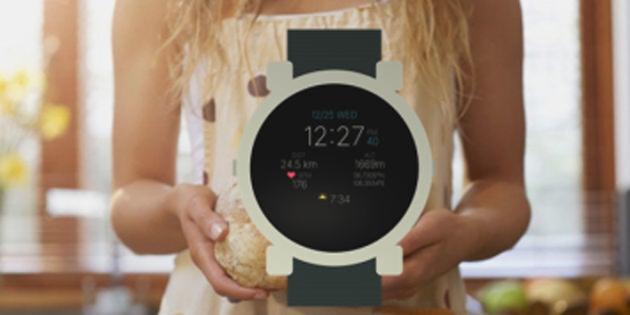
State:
12h27
